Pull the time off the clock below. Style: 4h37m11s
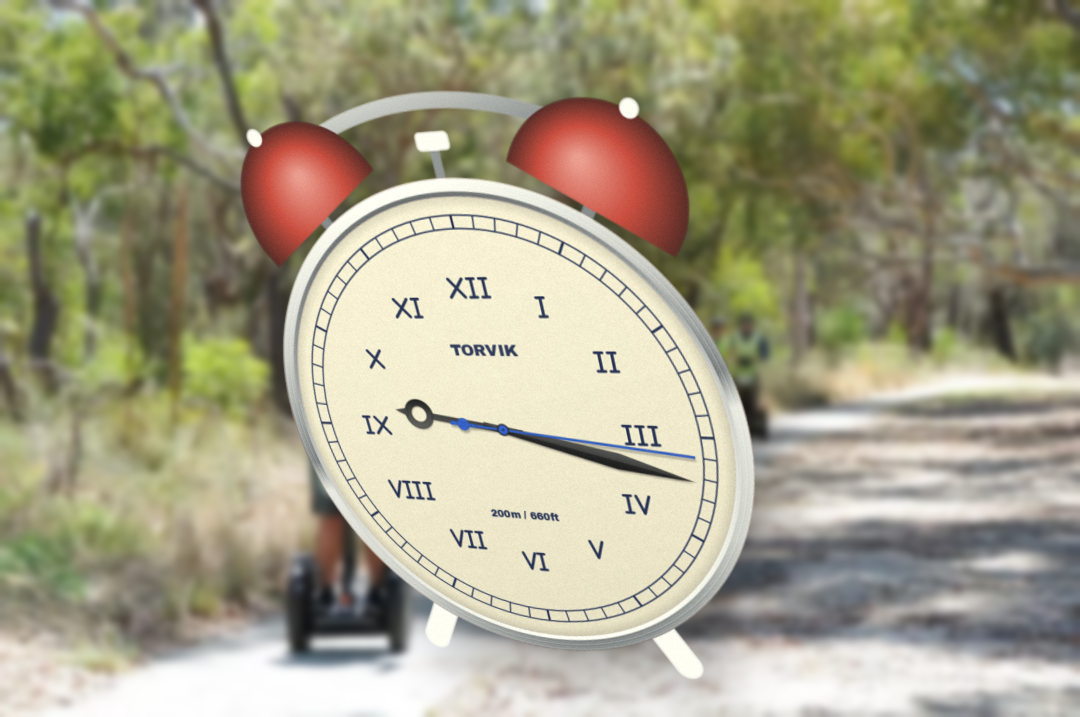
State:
9h17m16s
